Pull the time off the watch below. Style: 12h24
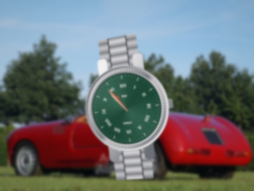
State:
10h54
